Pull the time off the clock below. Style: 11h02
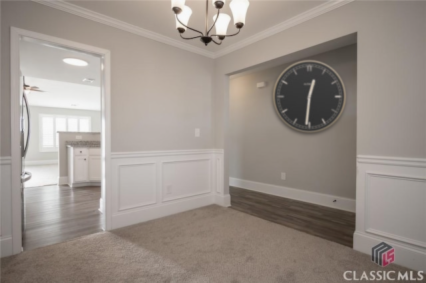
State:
12h31
